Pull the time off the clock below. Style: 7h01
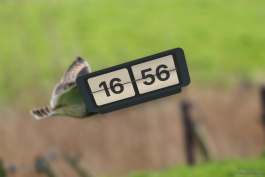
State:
16h56
